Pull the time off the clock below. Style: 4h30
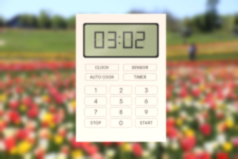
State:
3h02
